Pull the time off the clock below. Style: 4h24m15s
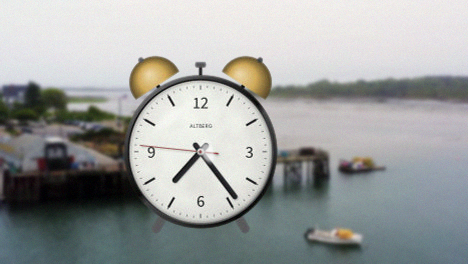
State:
7h23m46s
